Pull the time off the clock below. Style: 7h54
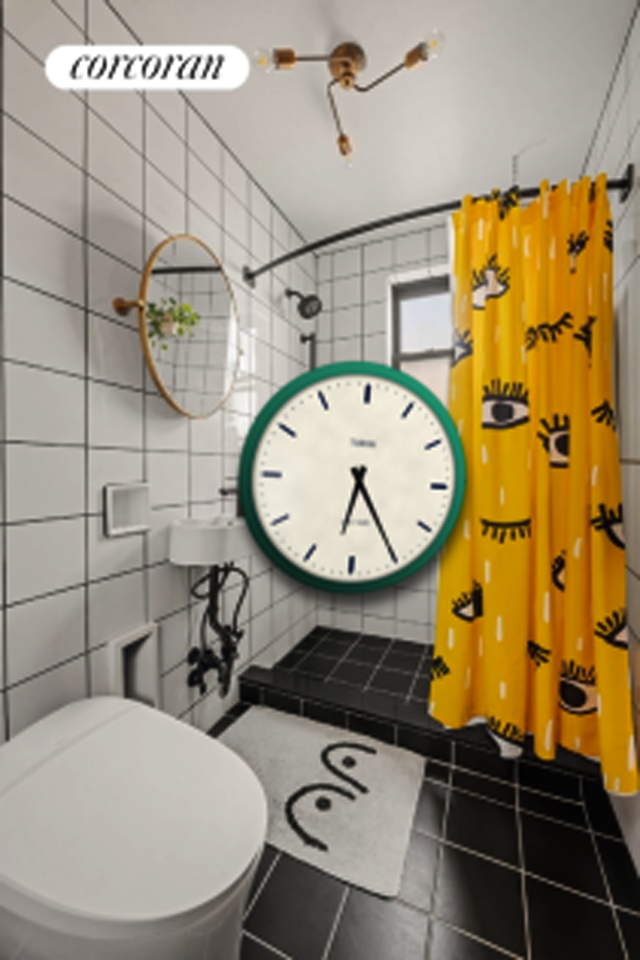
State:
6h25
